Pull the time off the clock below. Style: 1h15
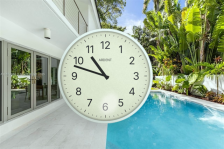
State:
10h48
